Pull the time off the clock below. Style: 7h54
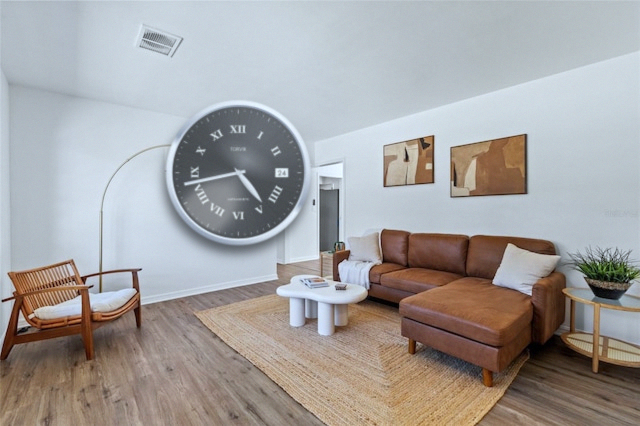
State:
4h43
